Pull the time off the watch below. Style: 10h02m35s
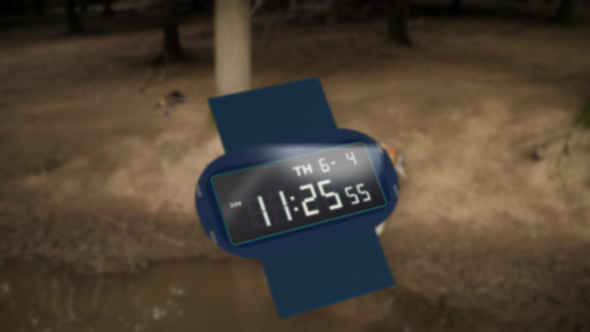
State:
11h25m55s
